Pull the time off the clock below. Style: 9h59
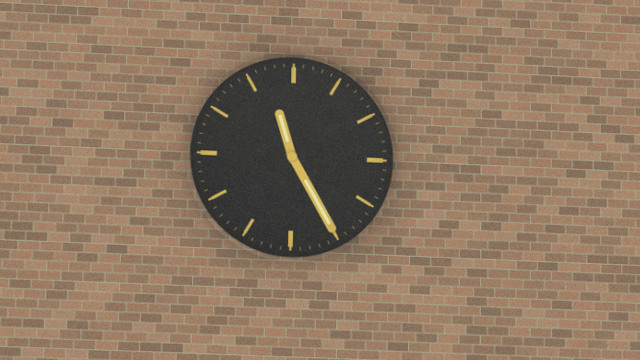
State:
11h25
